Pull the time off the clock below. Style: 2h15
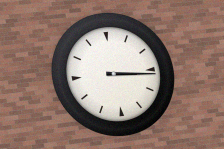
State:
3h16
